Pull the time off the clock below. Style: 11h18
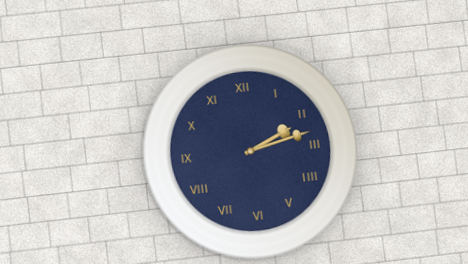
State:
2h13
